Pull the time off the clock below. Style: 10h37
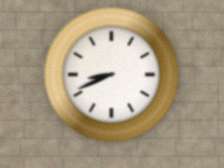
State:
8h41
